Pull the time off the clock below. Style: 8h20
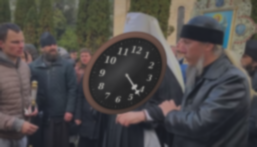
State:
4h22
